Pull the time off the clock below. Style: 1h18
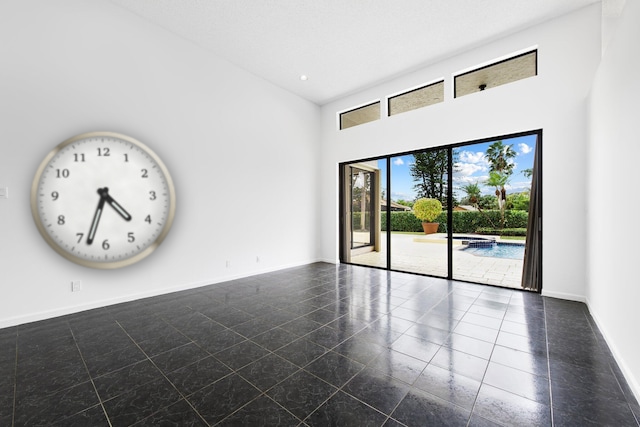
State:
4h33
